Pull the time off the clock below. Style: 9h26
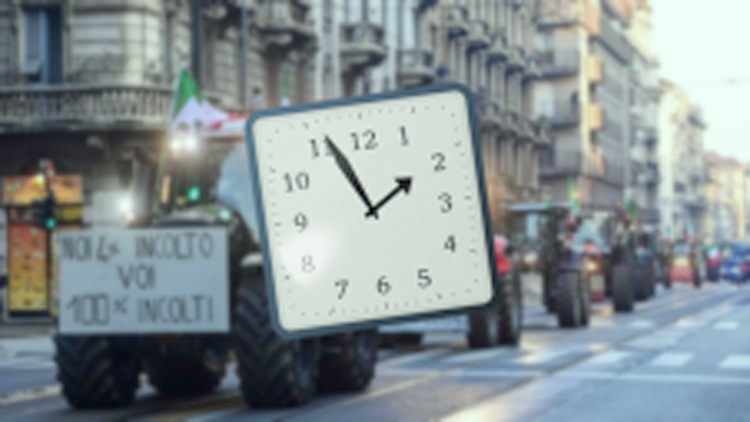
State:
1h56
